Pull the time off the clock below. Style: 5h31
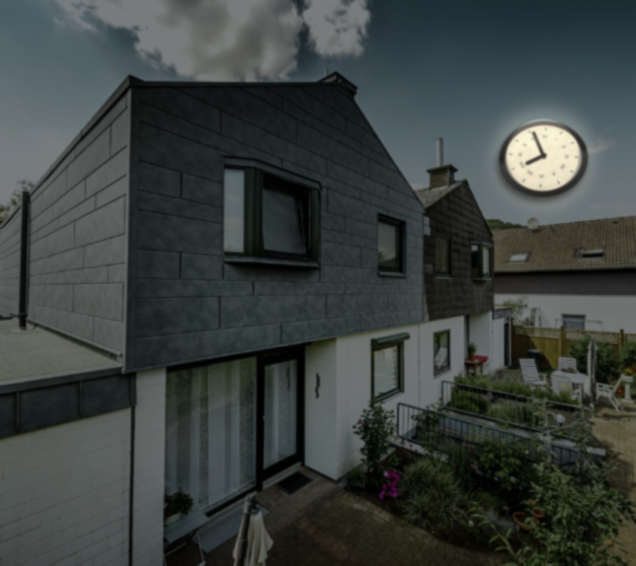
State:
7h56
